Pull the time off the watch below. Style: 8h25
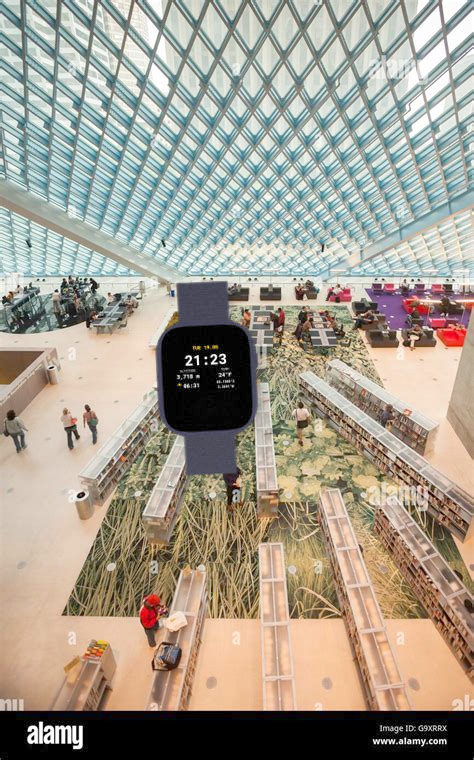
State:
21h23
